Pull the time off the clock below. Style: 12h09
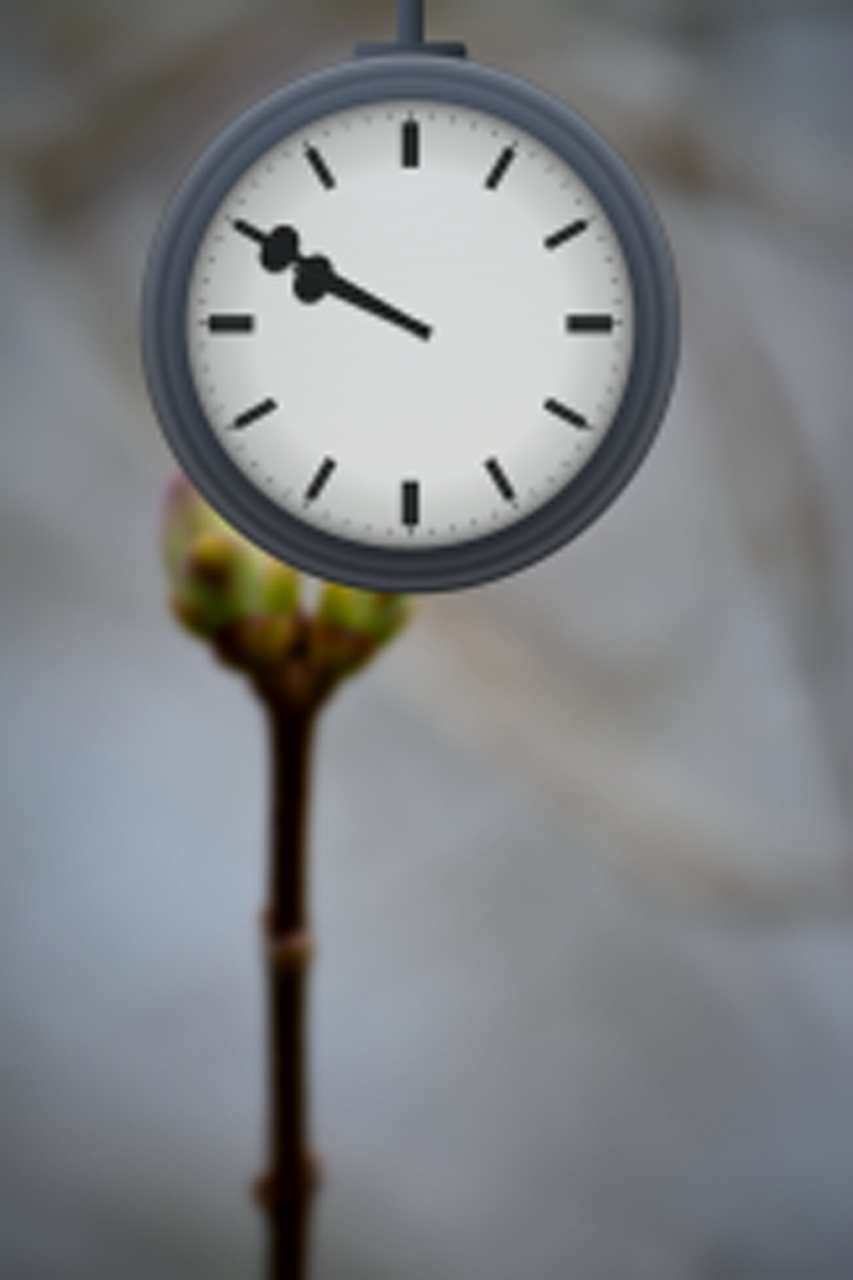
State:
9h50
